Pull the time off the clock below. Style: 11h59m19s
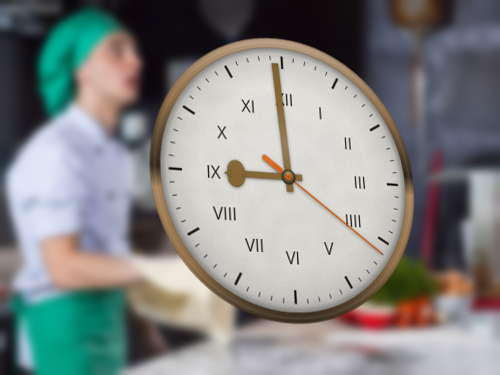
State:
8h59m21s
